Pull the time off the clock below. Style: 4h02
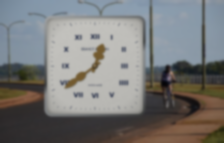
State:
12h39
